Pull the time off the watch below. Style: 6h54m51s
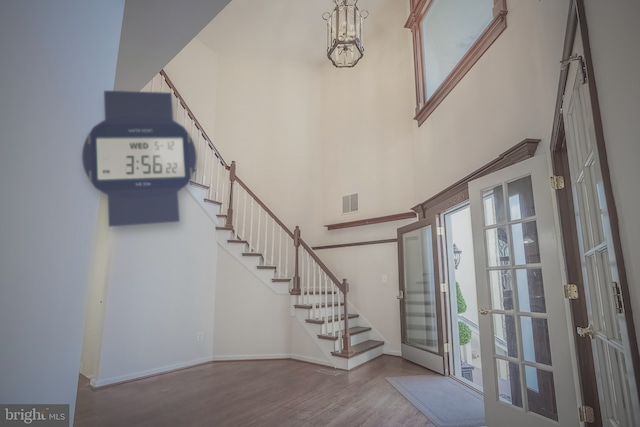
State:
3h56m22s
